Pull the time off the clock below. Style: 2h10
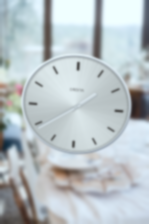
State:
1h39
